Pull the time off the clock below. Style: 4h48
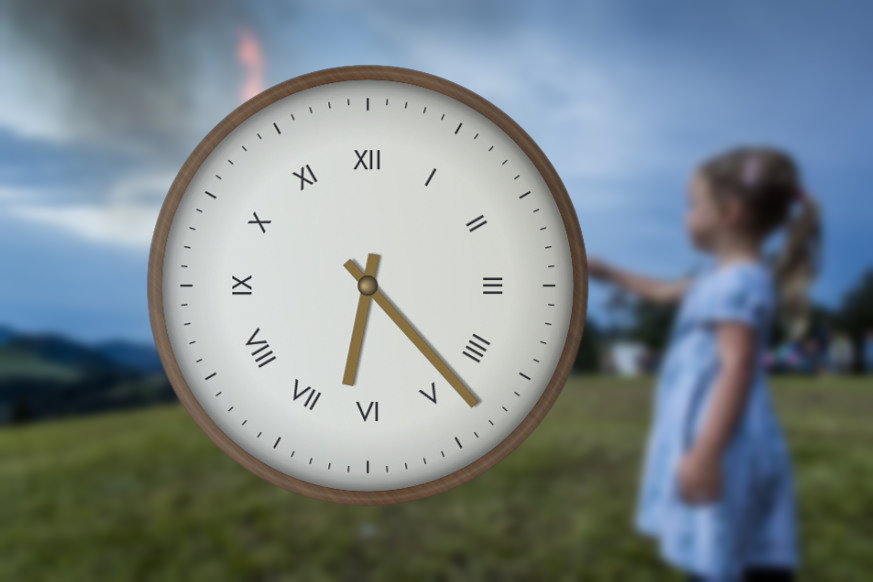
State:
6h23
